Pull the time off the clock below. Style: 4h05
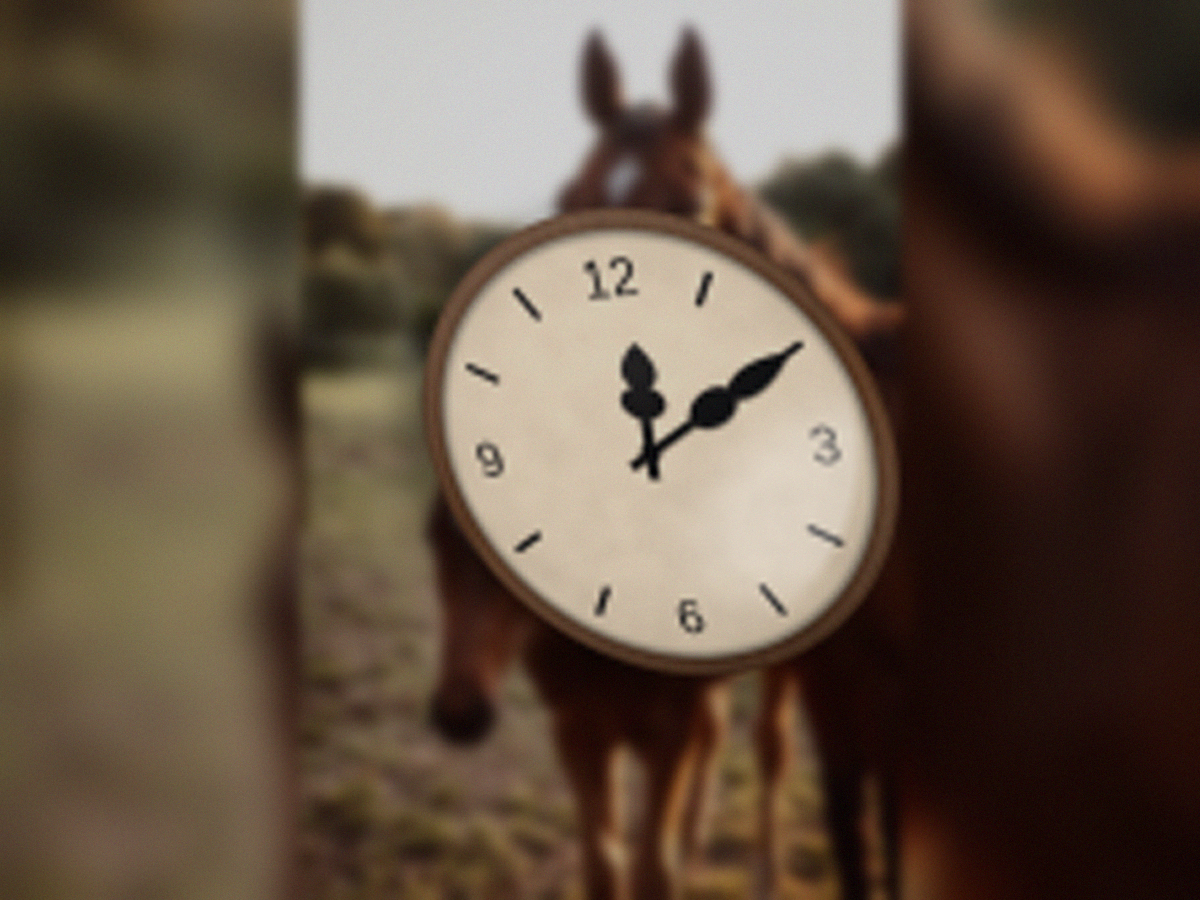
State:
12h10
